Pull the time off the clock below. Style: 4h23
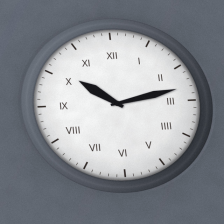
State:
10h13
